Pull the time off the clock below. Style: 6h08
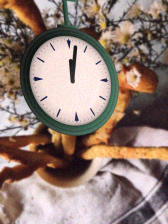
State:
12h02
